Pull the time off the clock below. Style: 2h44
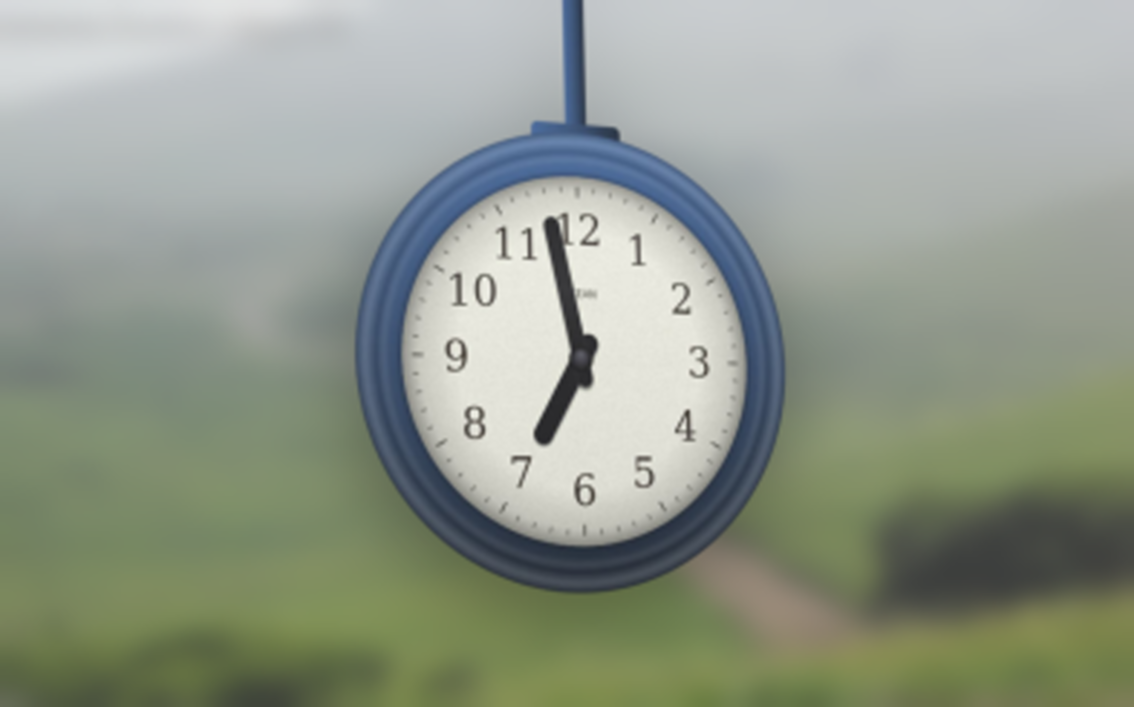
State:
6h58
